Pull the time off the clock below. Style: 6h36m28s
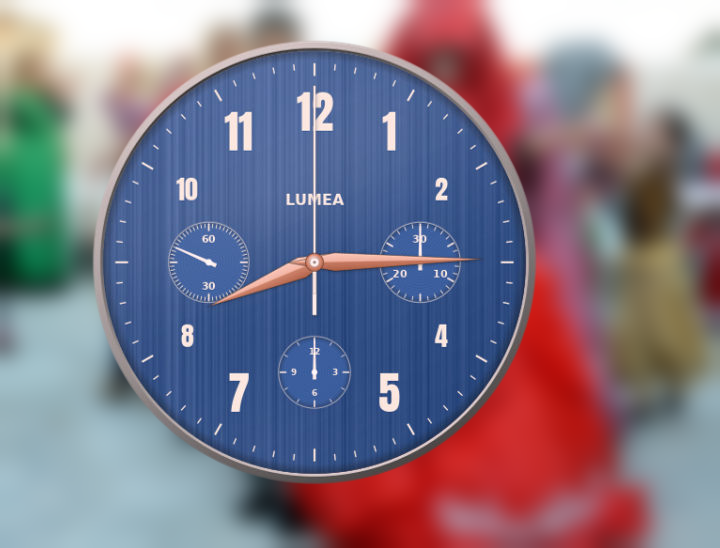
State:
8h14m49s
